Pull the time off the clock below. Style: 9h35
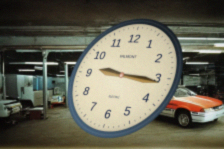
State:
9h16
